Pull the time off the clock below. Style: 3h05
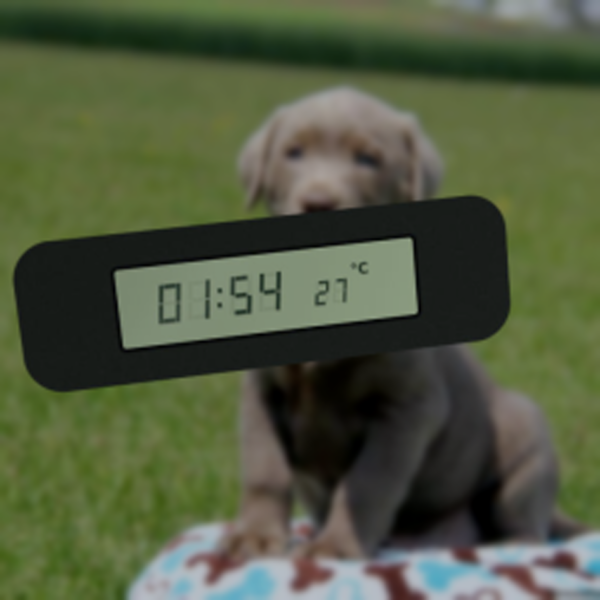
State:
1h54
